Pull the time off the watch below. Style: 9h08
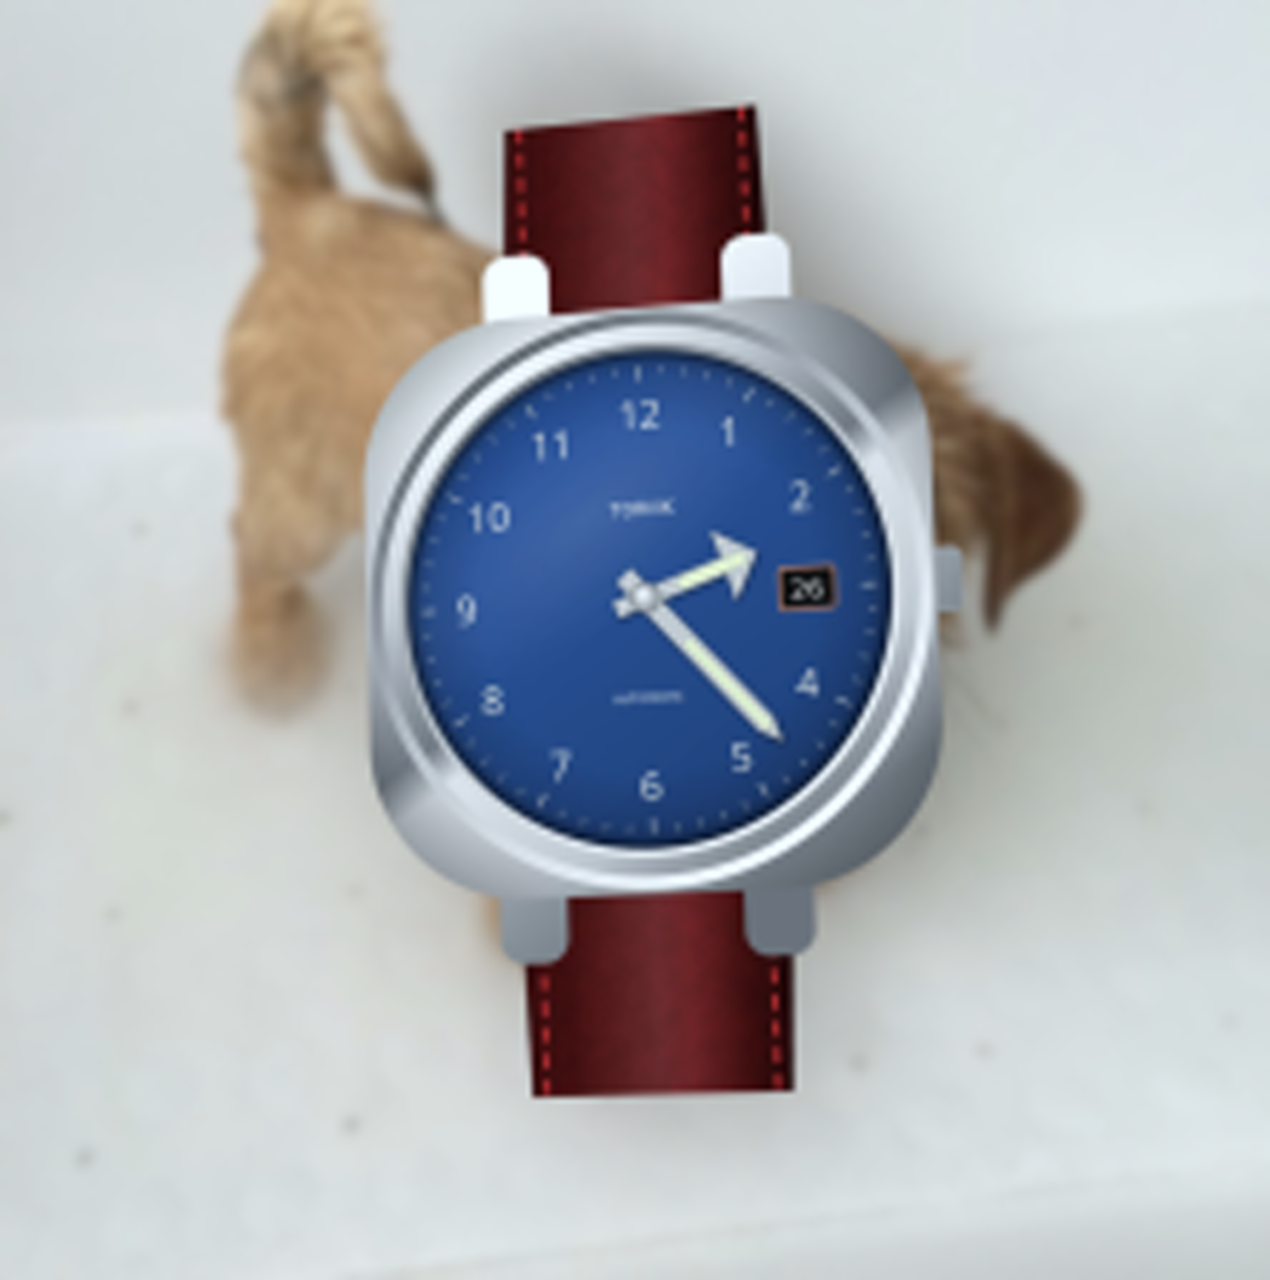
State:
2h23
